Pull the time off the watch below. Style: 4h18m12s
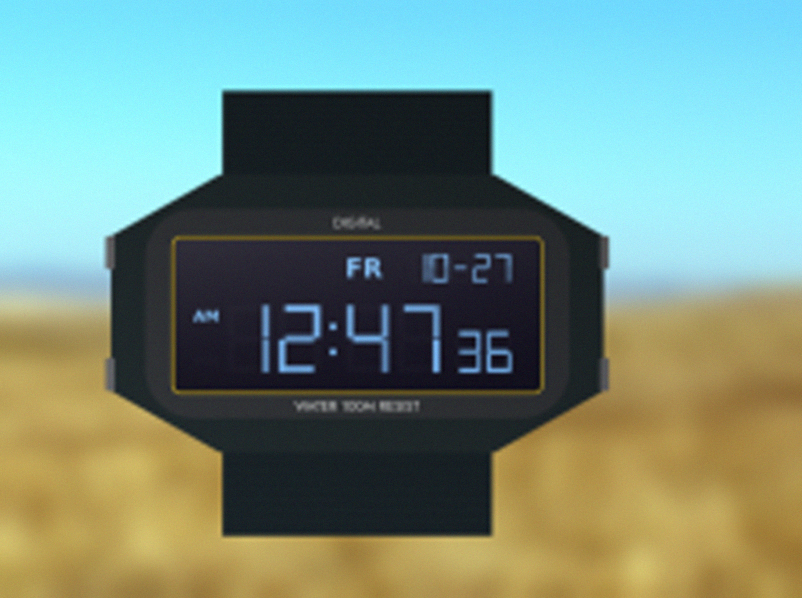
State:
12h47m36s
